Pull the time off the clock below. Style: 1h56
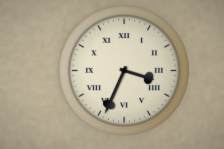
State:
3h34
